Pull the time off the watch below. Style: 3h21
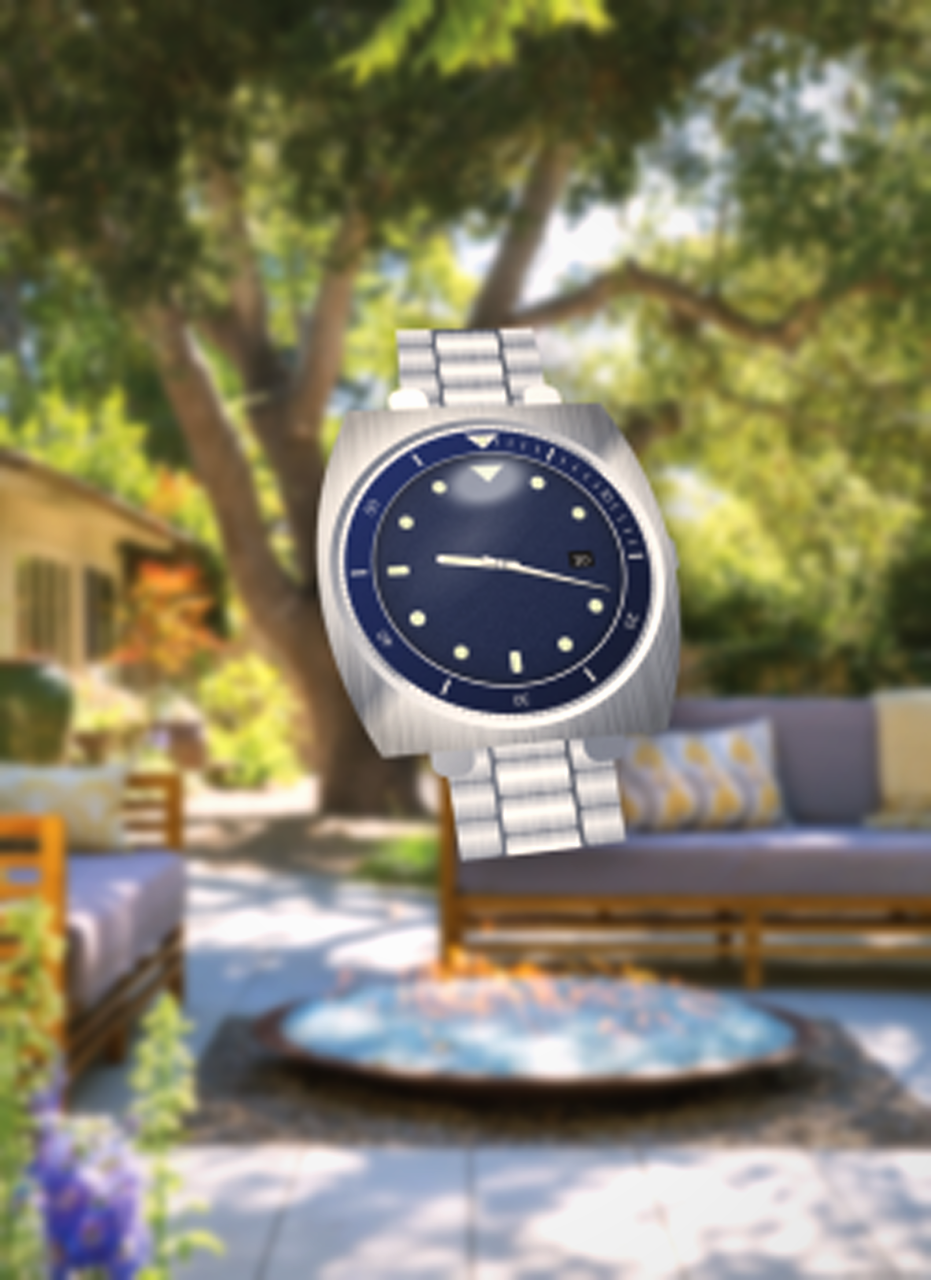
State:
9h18
